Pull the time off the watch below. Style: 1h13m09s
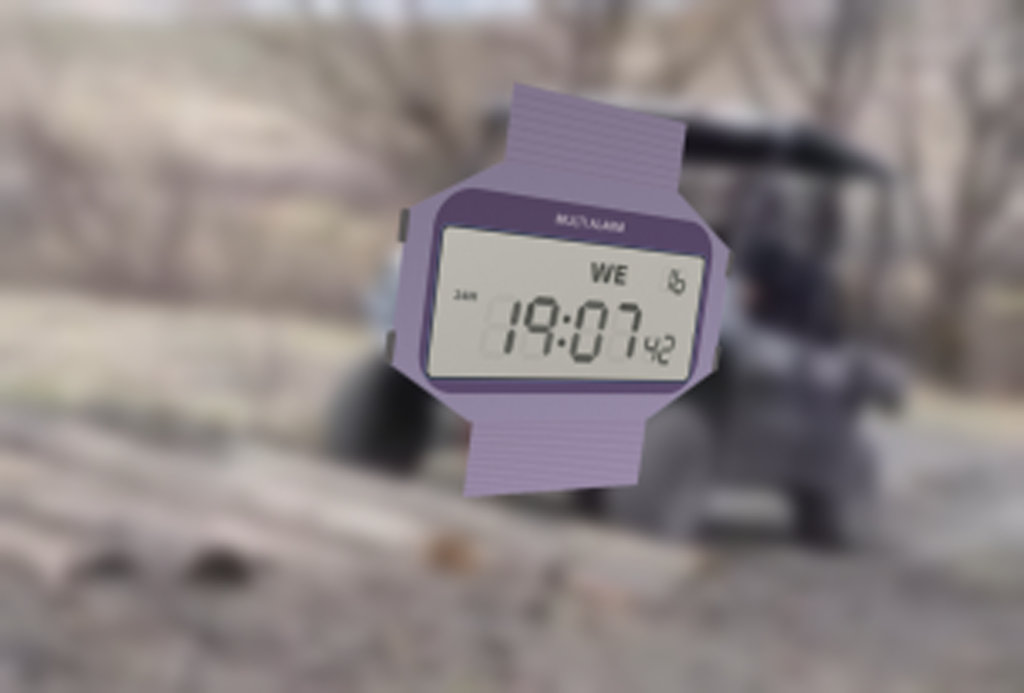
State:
19h07m42s
